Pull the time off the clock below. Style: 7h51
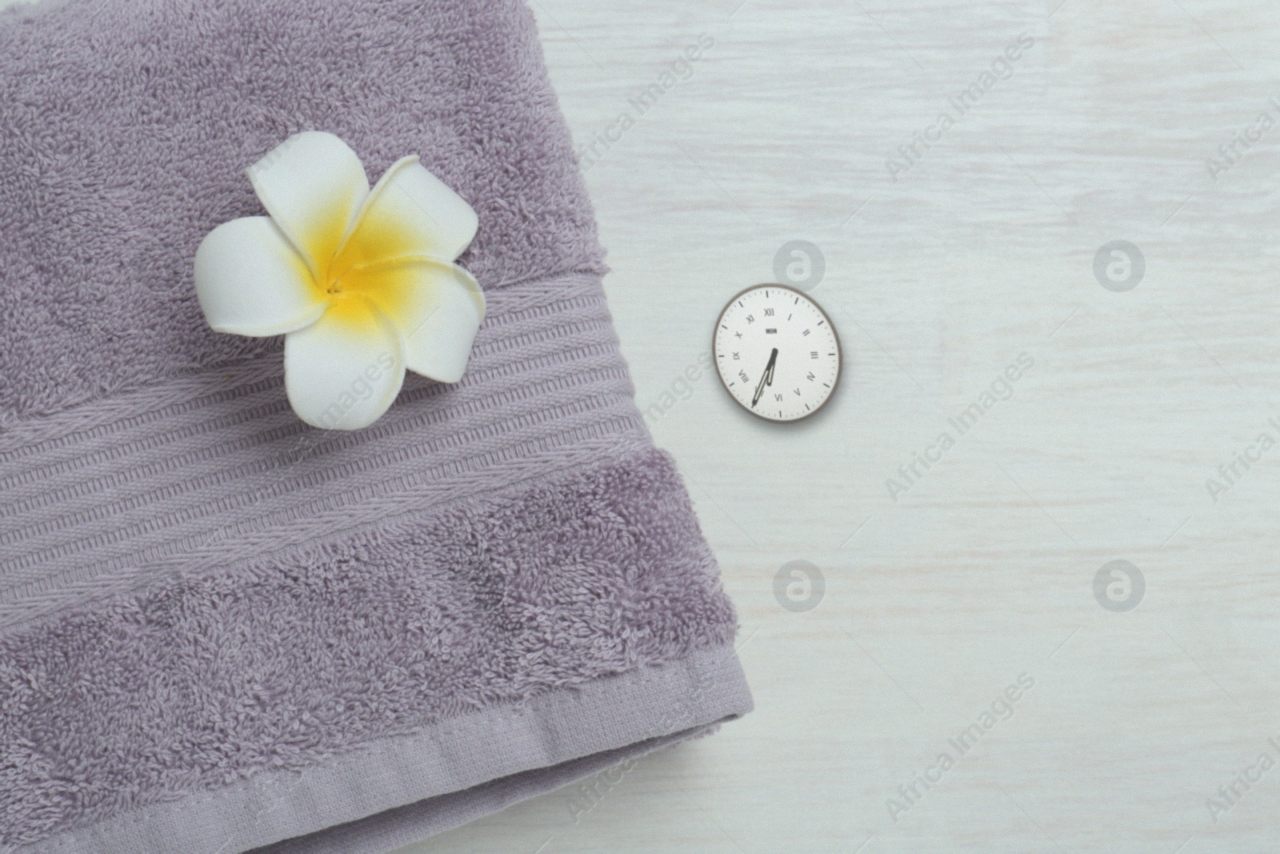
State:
6h35
